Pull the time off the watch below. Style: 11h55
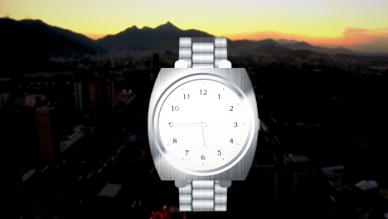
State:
5h45
